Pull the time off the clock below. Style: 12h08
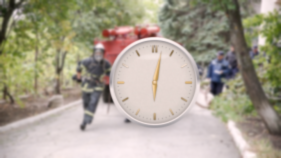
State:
6h02
